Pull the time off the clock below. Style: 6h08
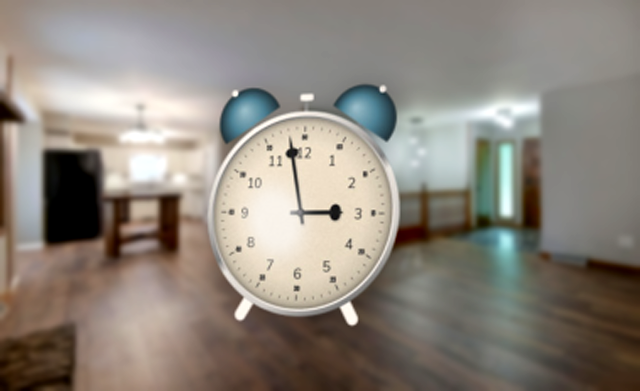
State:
2h58
